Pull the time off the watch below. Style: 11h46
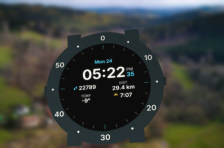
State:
5h22
